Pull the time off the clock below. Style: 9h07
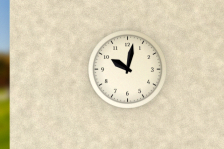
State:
10h02
